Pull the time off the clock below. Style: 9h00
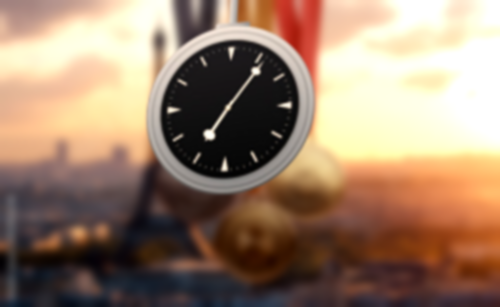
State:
7h06
